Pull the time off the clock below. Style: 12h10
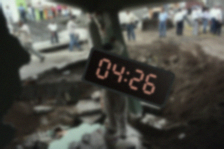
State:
4h26
